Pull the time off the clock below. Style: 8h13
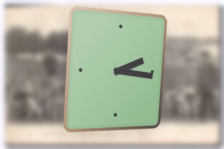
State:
2h16
